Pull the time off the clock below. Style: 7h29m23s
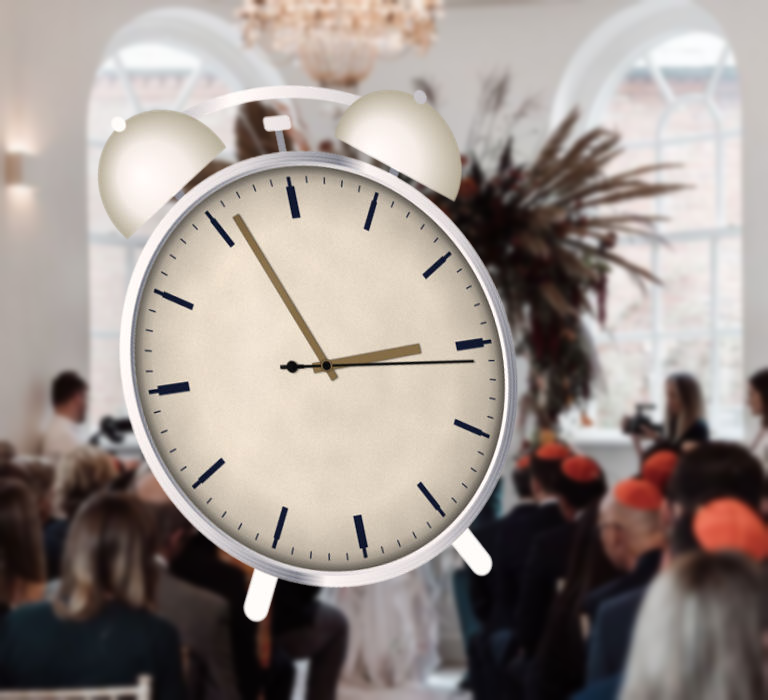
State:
2h56m16s
